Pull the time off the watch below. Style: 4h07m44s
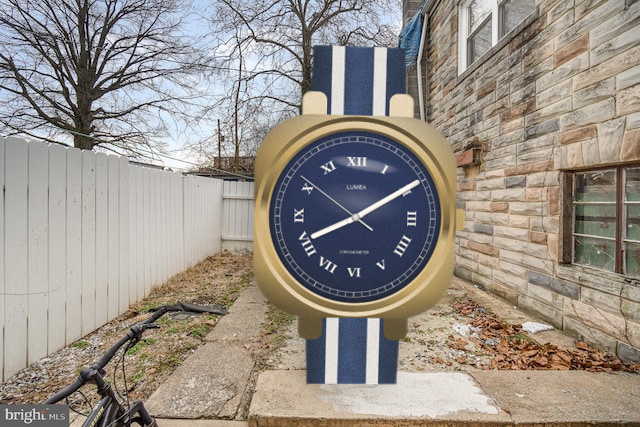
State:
8h09m51s
